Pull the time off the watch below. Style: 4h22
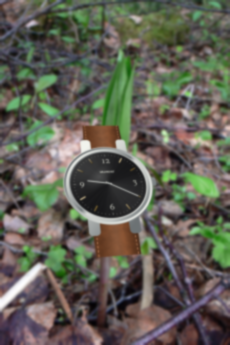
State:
9h20
